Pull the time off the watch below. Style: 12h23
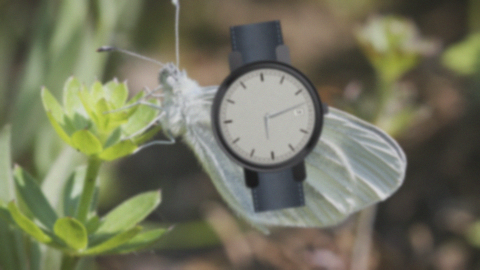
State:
6h13
